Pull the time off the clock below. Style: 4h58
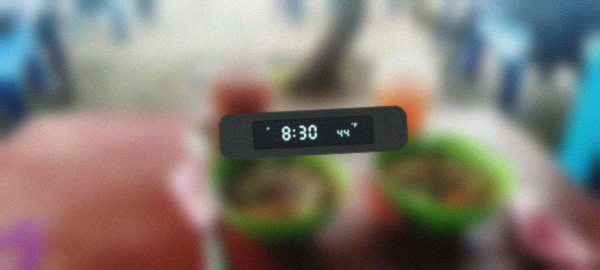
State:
8h30
